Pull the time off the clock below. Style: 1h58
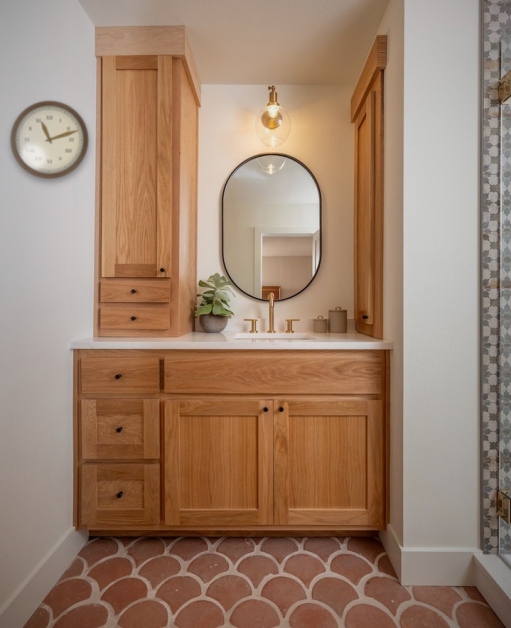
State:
11h12
